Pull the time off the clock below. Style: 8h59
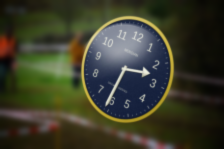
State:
2h31
